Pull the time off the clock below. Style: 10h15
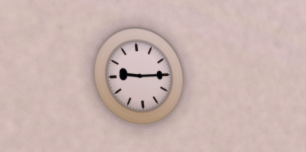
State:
9h15
